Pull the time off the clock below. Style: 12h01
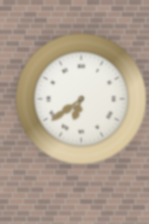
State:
6h39
